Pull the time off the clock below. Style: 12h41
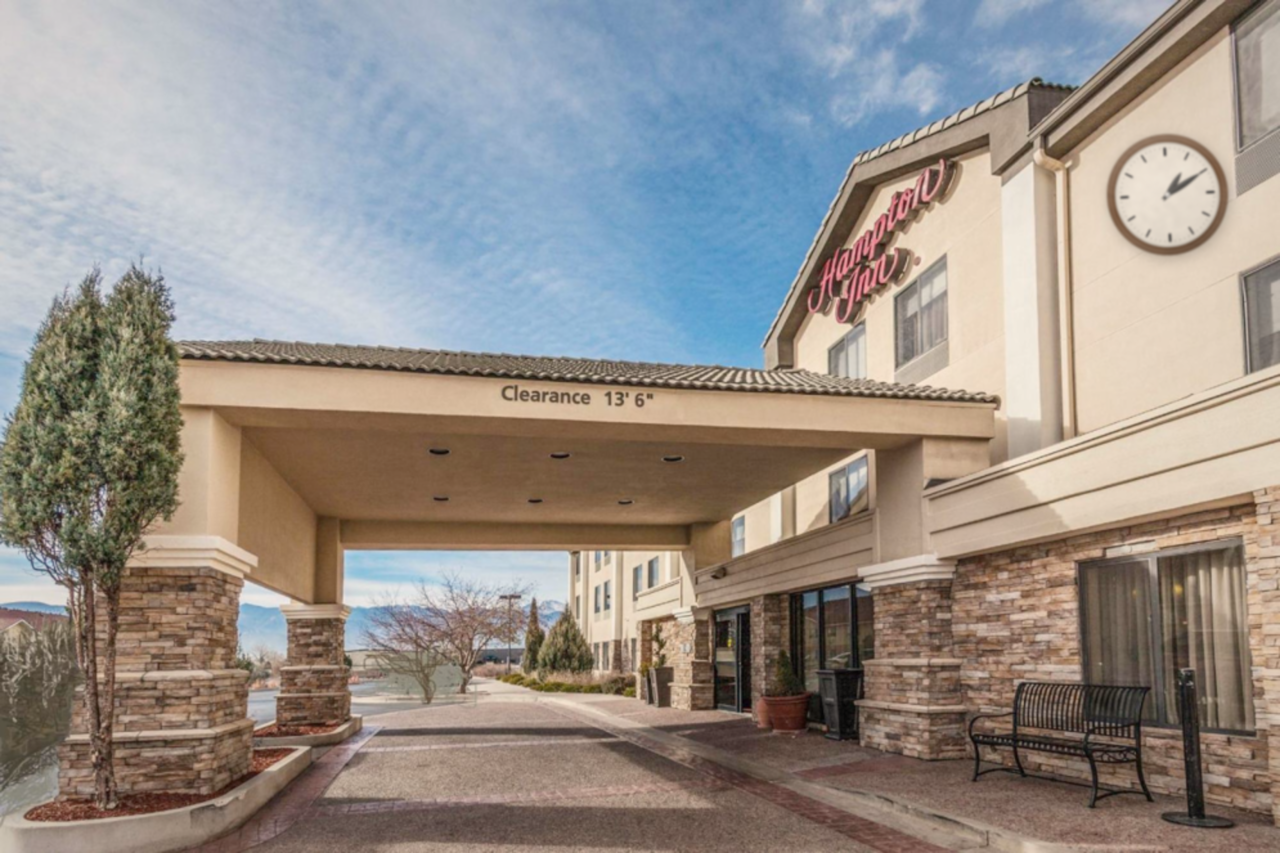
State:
1h10
